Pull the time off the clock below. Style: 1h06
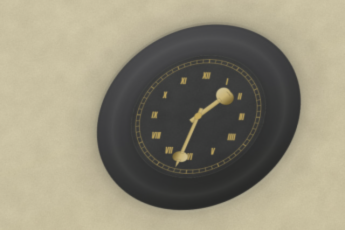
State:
1h32
